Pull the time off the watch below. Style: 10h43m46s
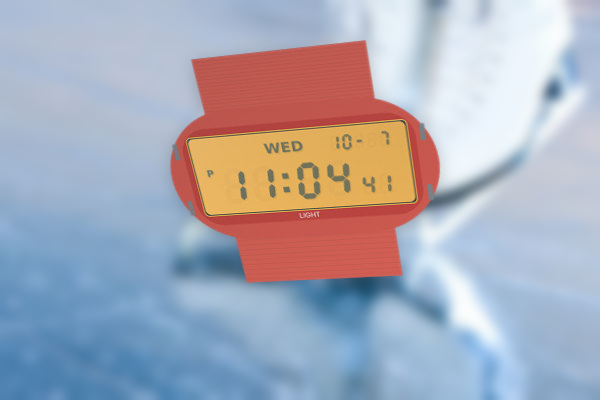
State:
11h04m41s
